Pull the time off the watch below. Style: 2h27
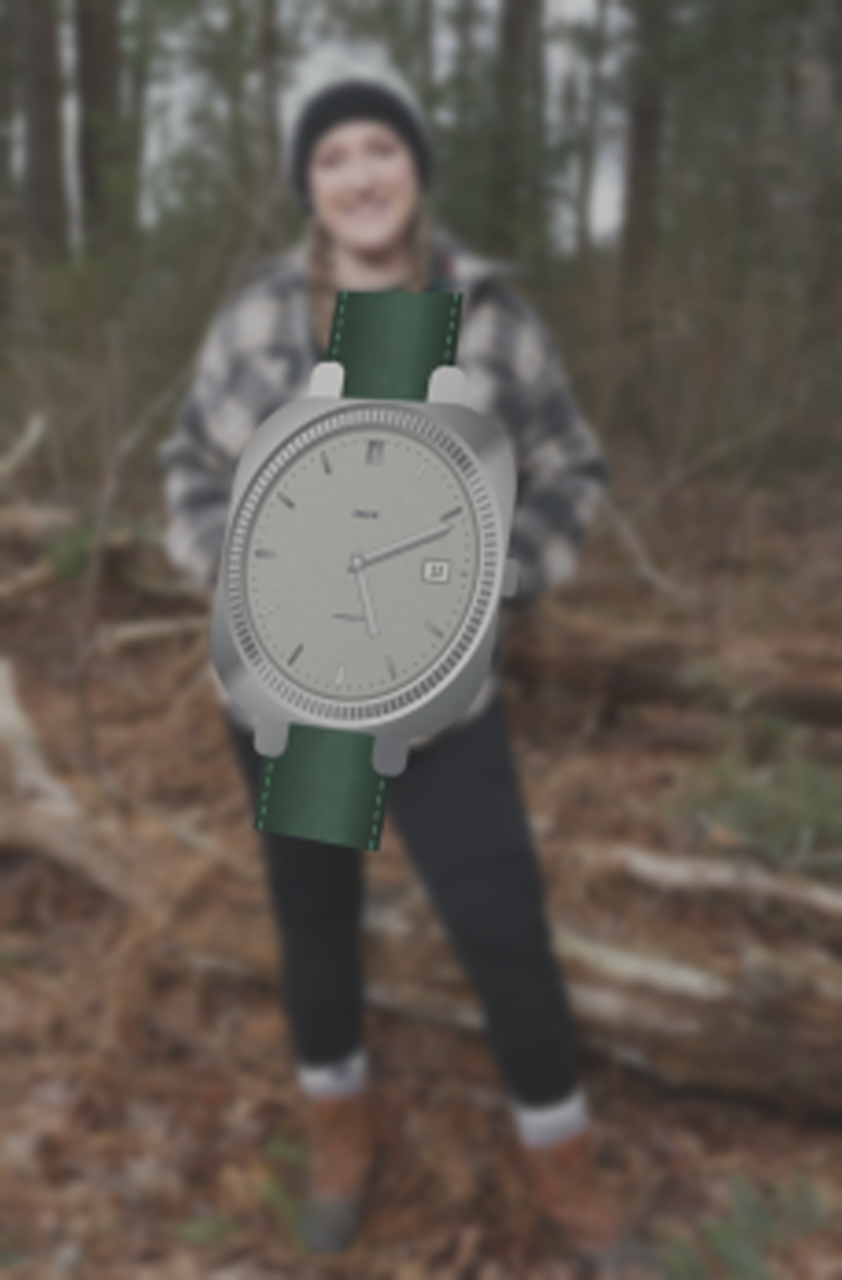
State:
5h11
